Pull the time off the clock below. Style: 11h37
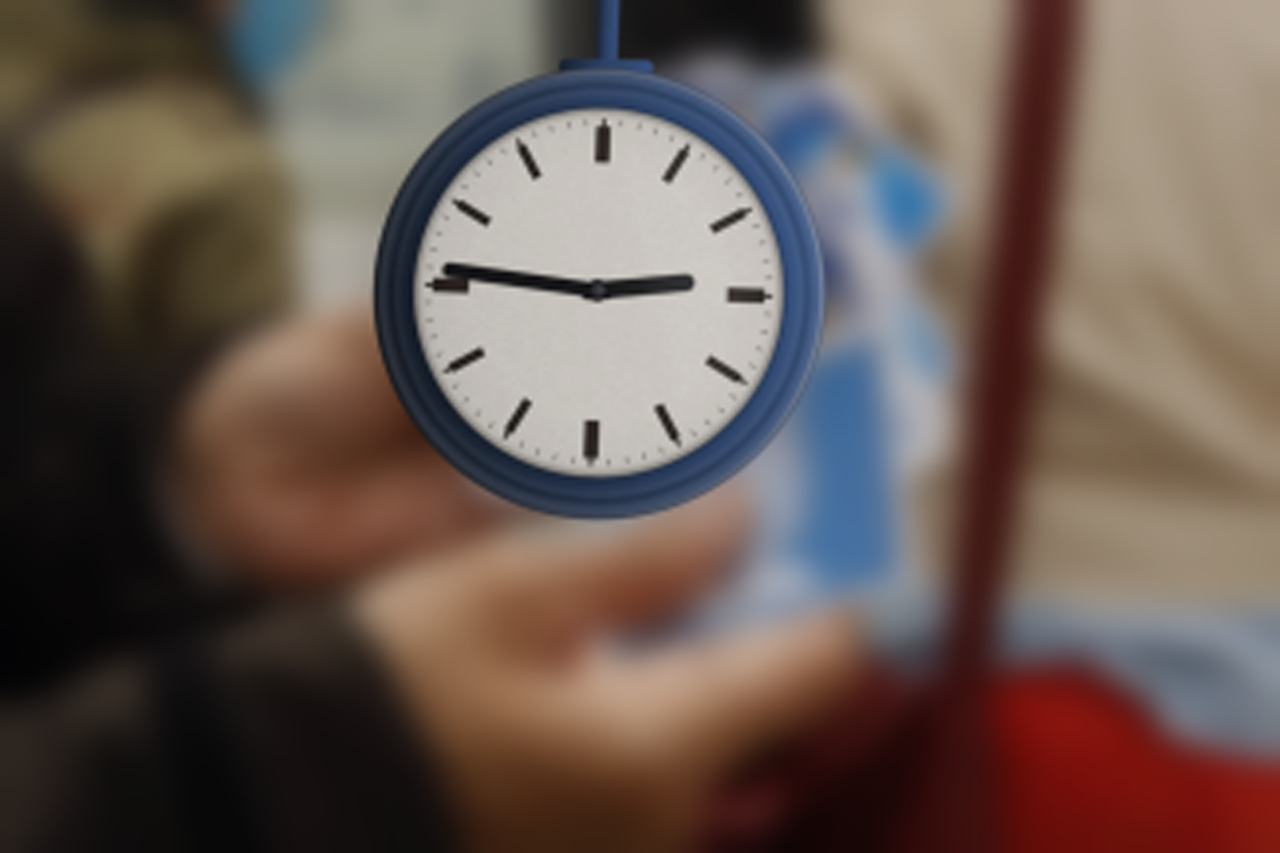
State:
2h46
